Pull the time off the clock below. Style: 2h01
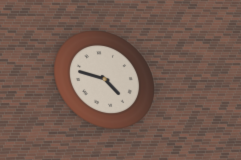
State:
4h48
